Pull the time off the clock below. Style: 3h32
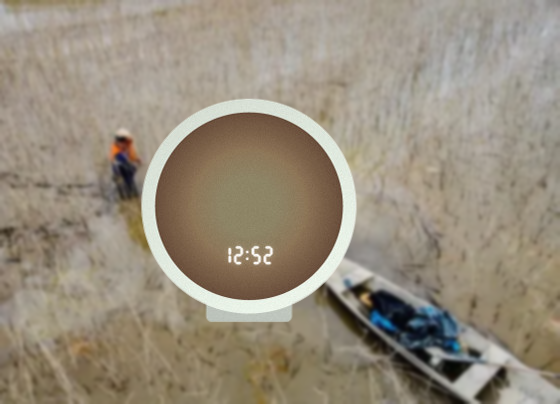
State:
12h52
